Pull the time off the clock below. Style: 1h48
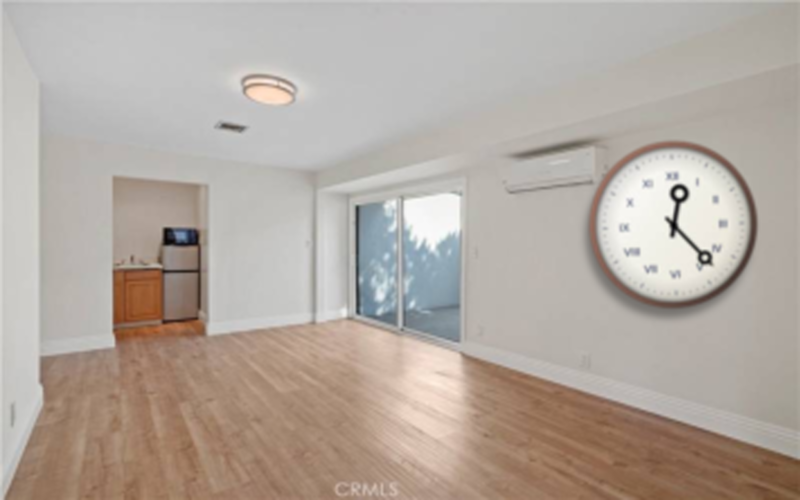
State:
12h23
